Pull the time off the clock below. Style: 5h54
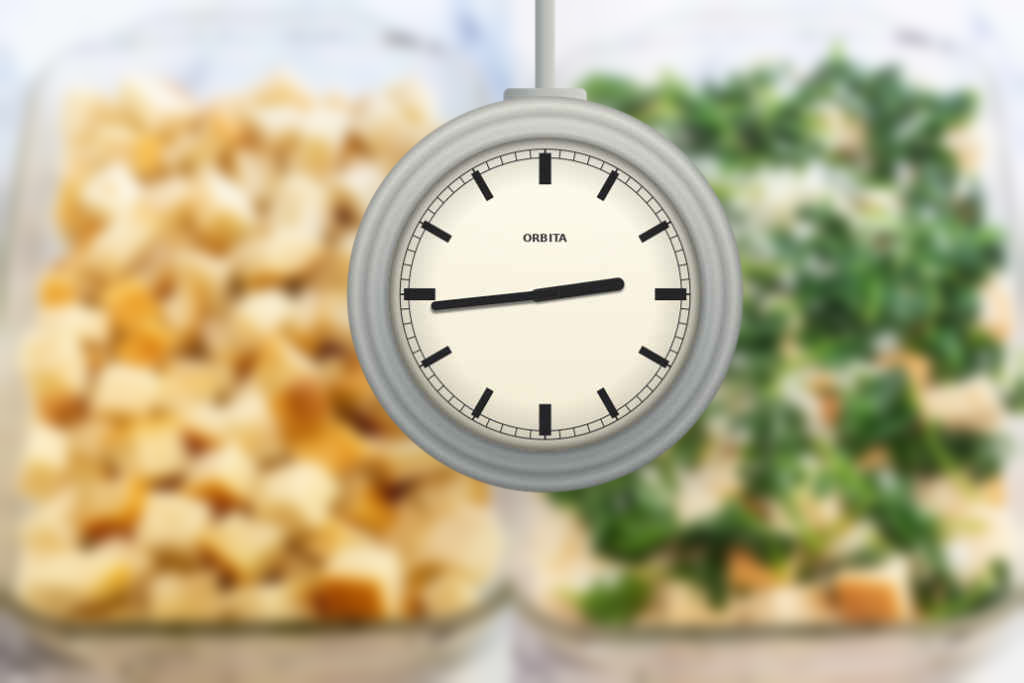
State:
2h44
